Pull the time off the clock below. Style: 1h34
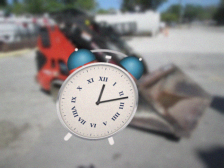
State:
12h12
